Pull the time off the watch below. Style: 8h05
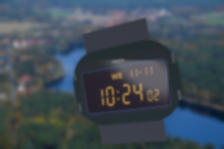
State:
10h24
